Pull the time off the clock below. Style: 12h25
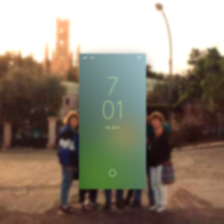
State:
7h01
